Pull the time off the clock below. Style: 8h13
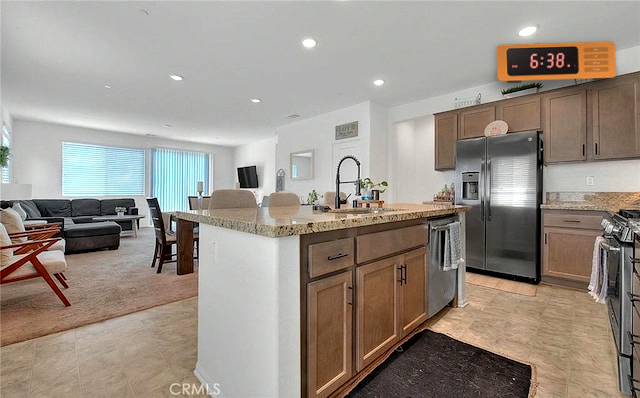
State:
6h38
